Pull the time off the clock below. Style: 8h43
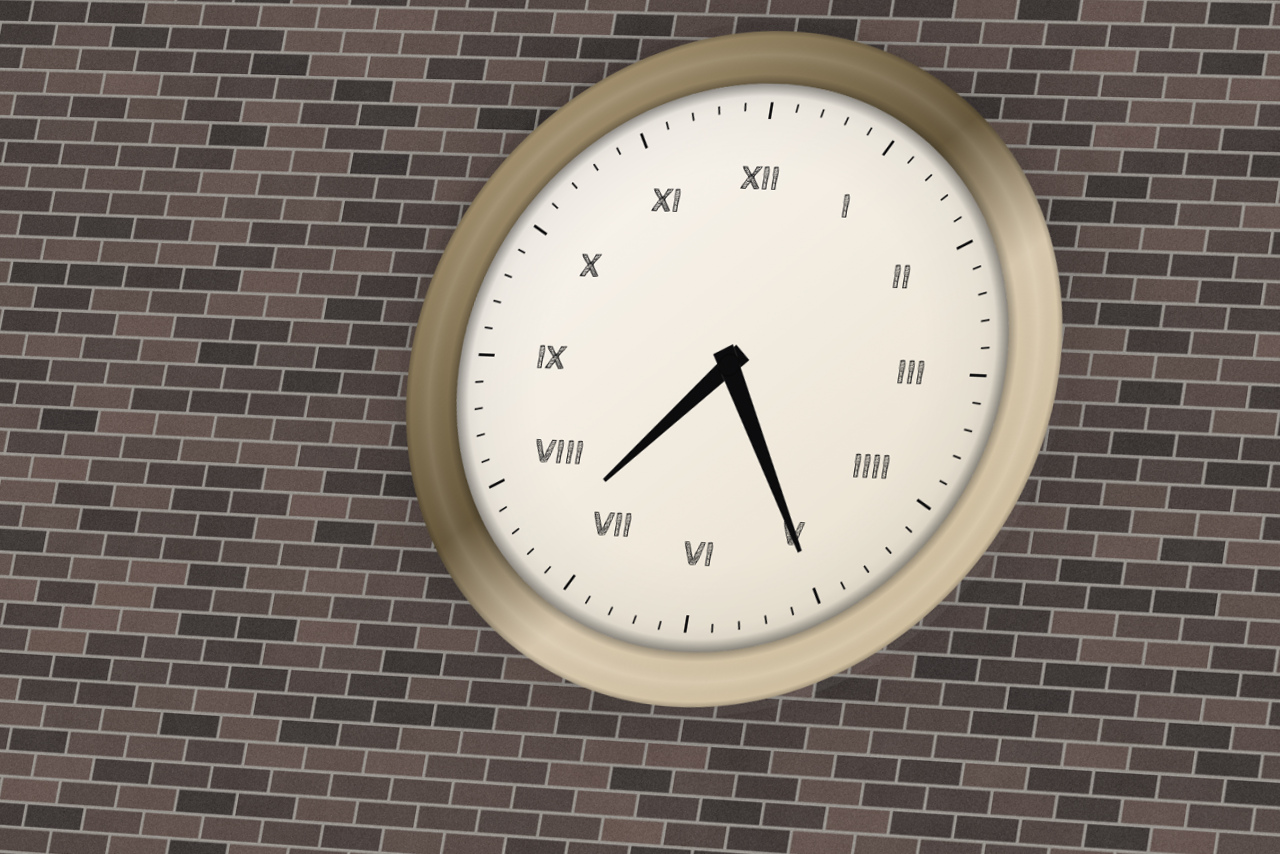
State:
7h25
